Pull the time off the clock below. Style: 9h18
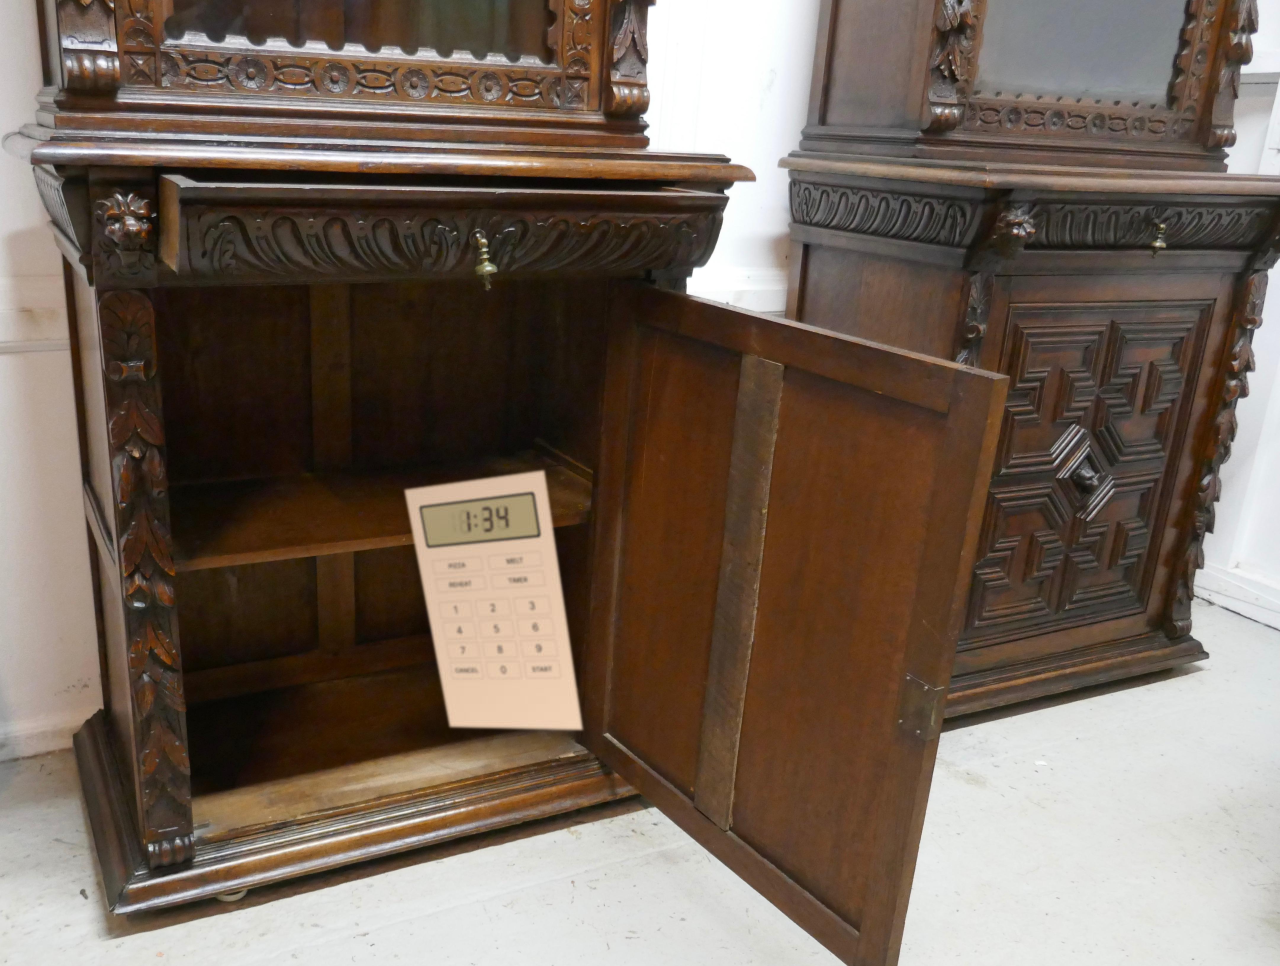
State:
1h34
